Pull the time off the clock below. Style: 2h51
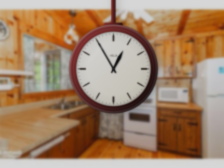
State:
12h55
